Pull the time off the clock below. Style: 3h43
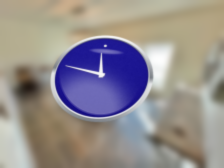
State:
11h47
